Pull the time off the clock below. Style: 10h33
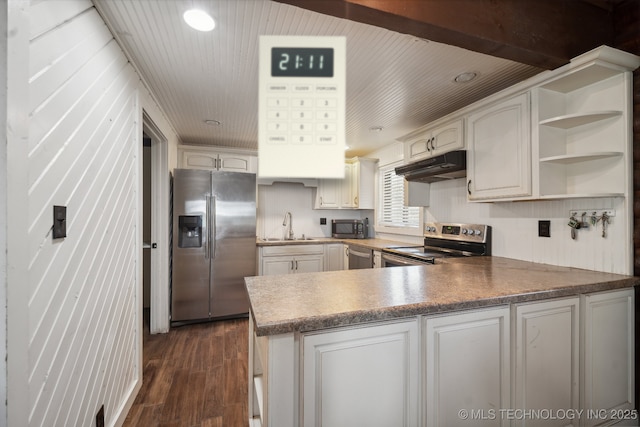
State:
21h11
